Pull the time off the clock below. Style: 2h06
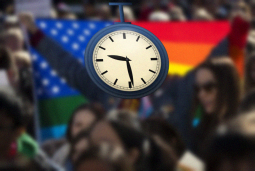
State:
9h29
